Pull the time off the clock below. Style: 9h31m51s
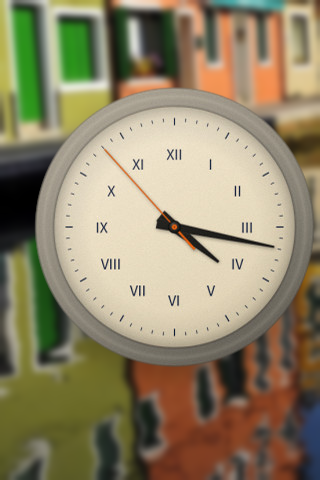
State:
4h16m53s
